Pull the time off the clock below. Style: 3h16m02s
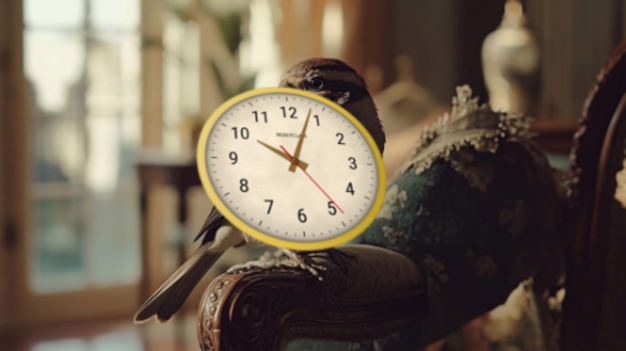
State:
10h03m24s
